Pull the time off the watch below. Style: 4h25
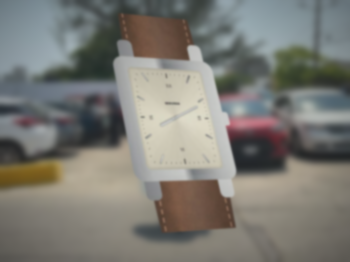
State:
8h11
